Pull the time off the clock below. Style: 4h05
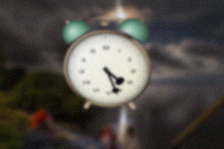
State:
4h27
